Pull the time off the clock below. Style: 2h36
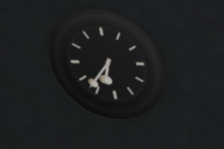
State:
6h37
